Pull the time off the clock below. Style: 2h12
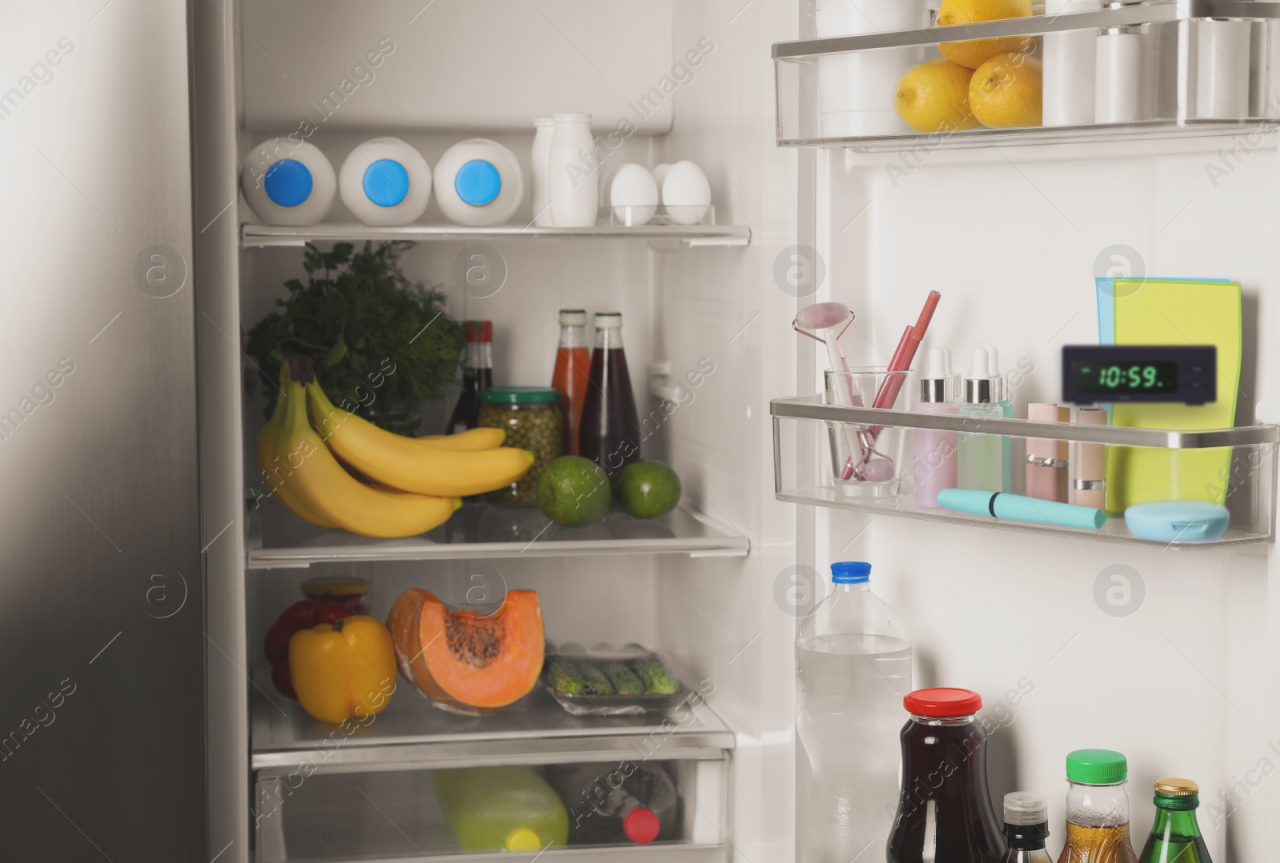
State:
10h59
